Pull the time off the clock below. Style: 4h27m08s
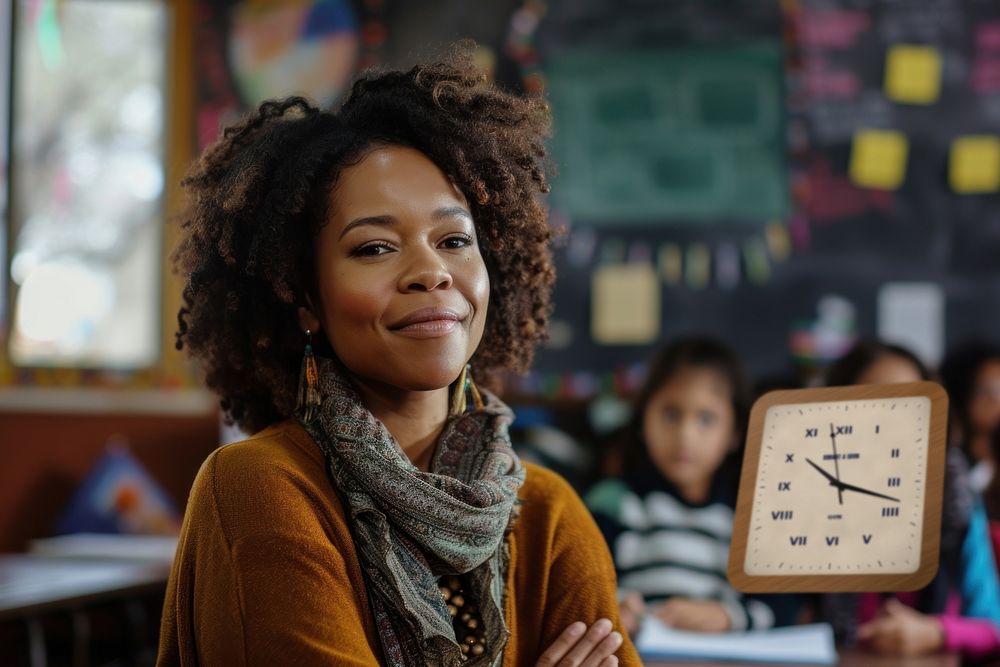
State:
10h17m58s
